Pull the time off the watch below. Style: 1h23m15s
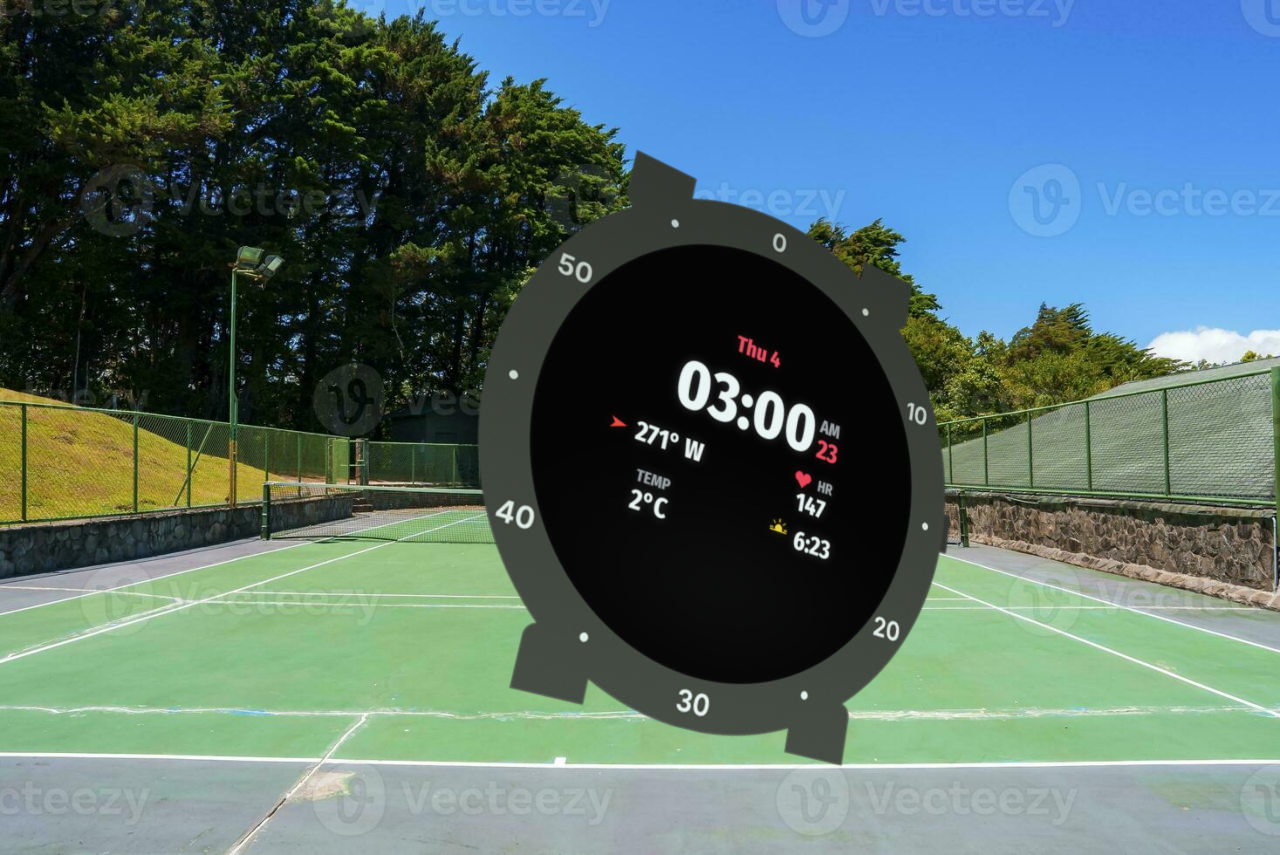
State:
3h00m23s
